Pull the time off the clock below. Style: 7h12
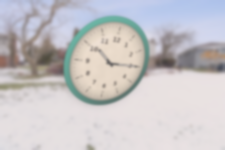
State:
10h15
